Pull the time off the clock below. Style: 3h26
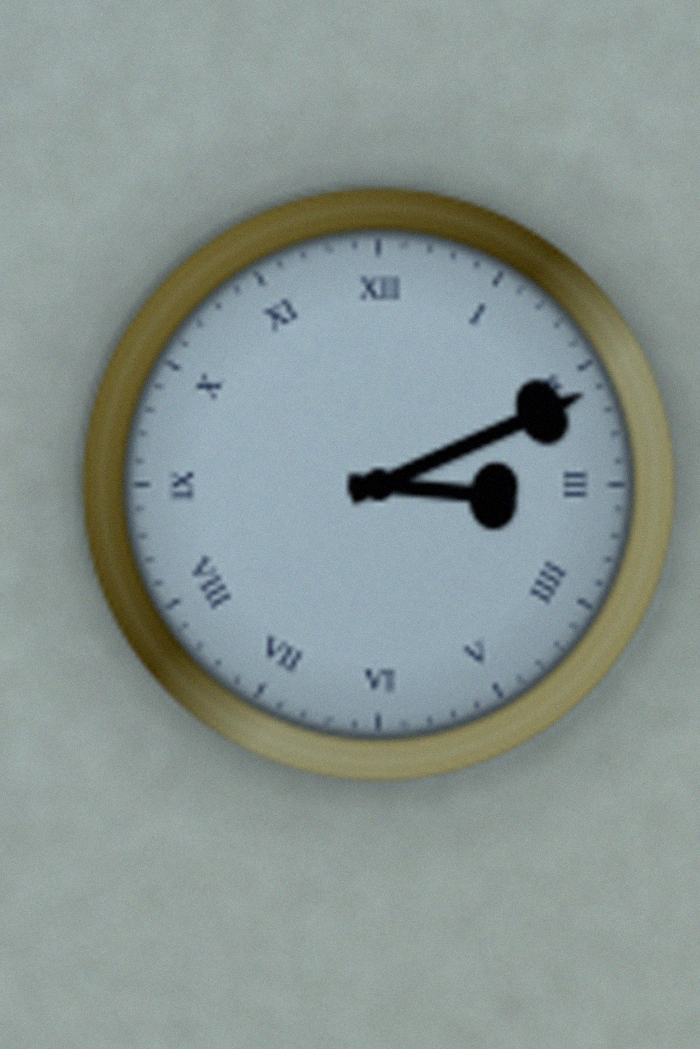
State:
3h11
